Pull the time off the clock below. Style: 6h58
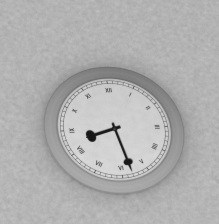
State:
8h28
